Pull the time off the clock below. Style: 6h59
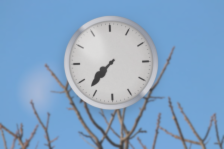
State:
7h37
